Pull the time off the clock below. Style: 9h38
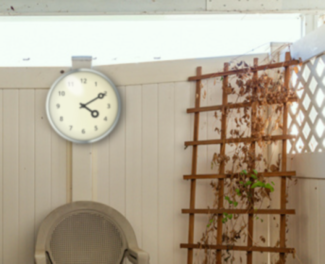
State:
4h10
